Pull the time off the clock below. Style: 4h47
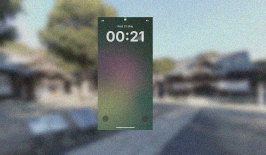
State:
0h21
